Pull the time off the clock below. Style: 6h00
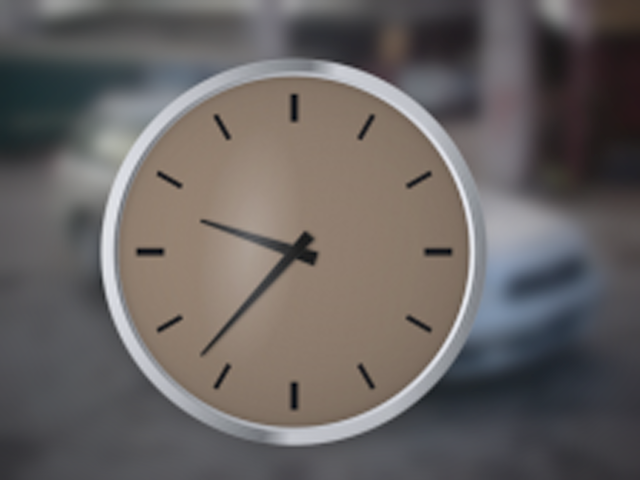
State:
9h37
